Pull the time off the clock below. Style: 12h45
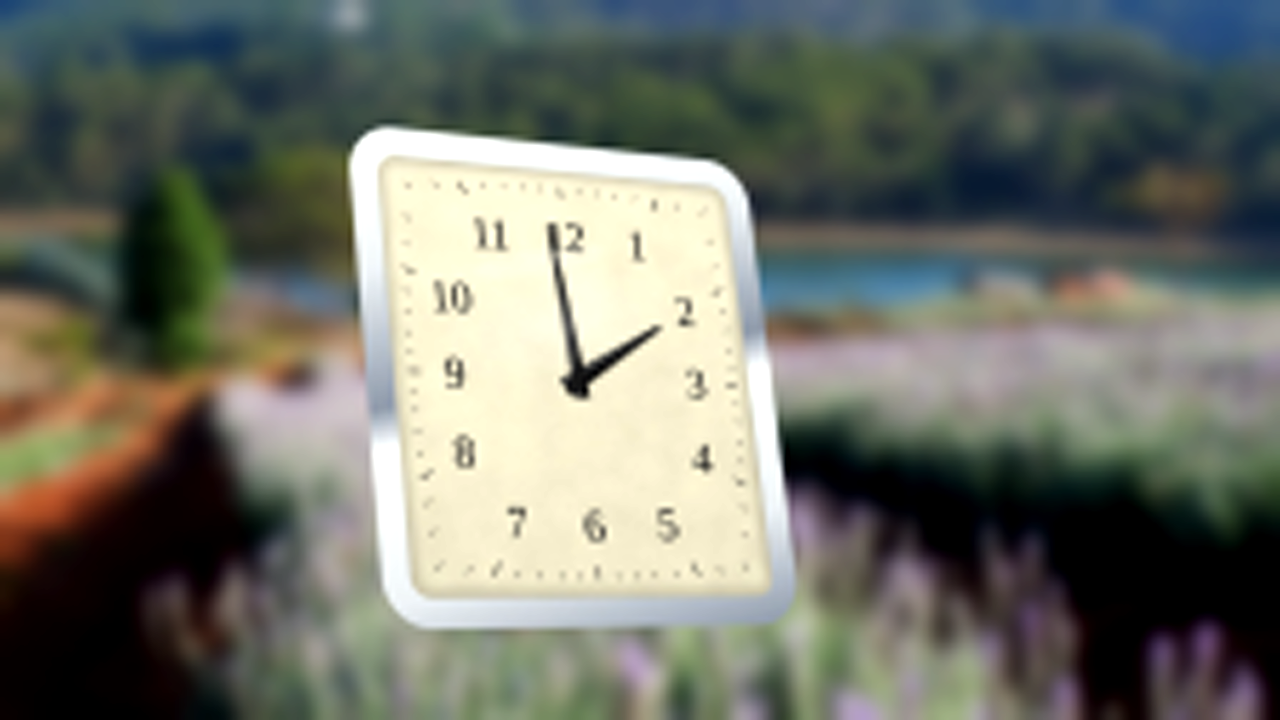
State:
1h59
